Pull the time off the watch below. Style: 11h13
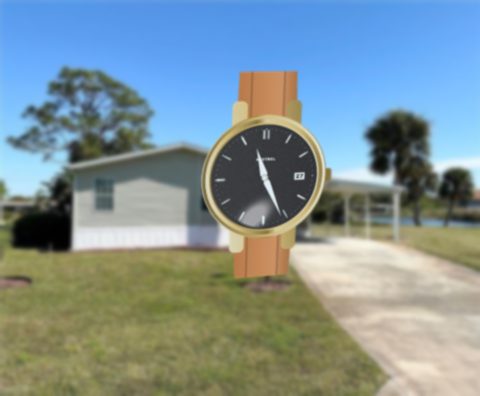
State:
11h26
